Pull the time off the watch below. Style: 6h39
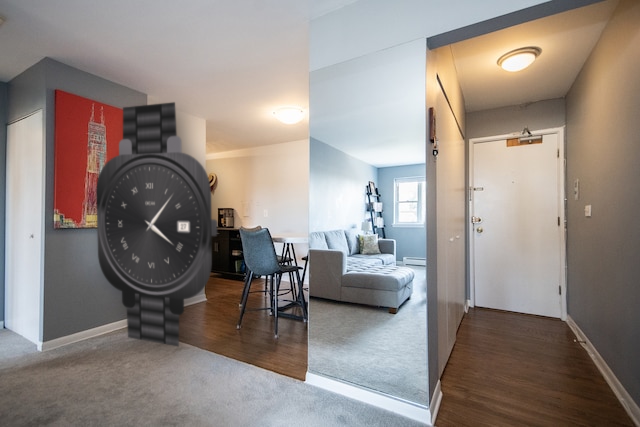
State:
4h07
